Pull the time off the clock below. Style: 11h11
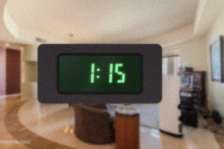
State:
1h15
